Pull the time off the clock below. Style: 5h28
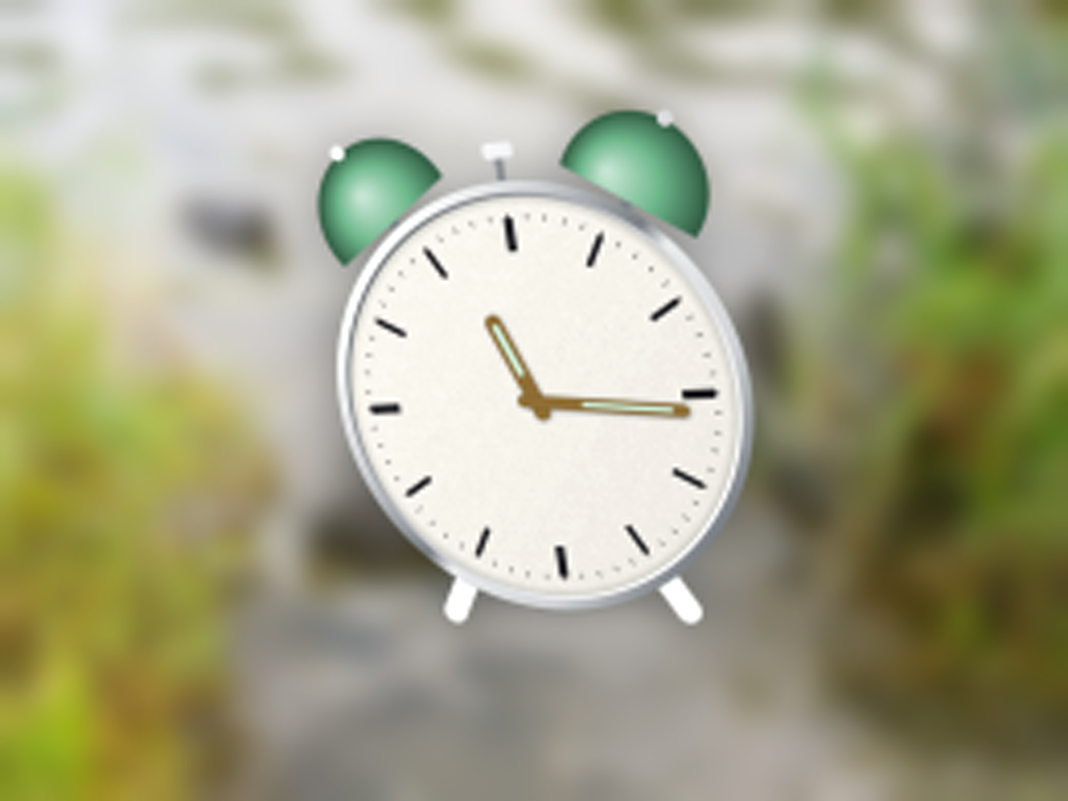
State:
11h16
